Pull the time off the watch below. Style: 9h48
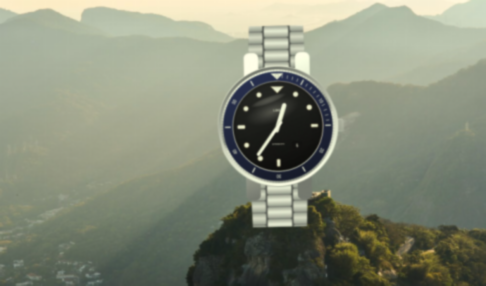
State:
12h36
